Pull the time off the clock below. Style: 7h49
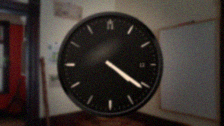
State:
4h21
